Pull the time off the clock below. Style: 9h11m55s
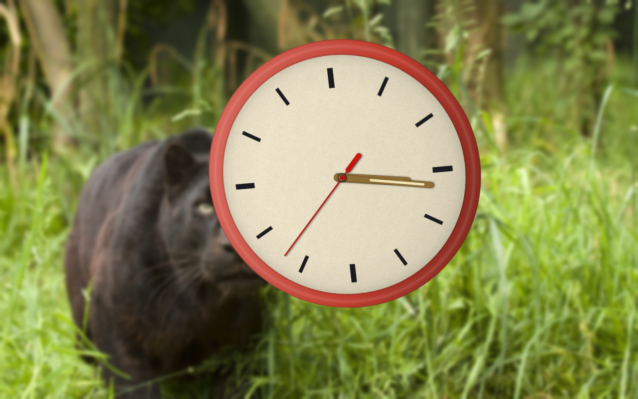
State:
3h16m37s
